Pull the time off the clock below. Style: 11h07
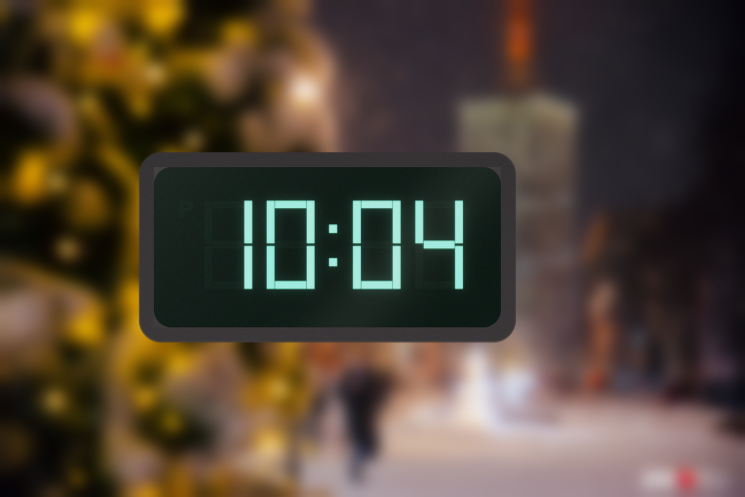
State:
10h04
